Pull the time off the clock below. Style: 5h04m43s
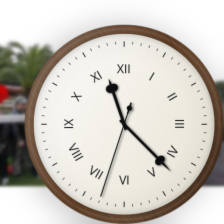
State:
11h22m33s
